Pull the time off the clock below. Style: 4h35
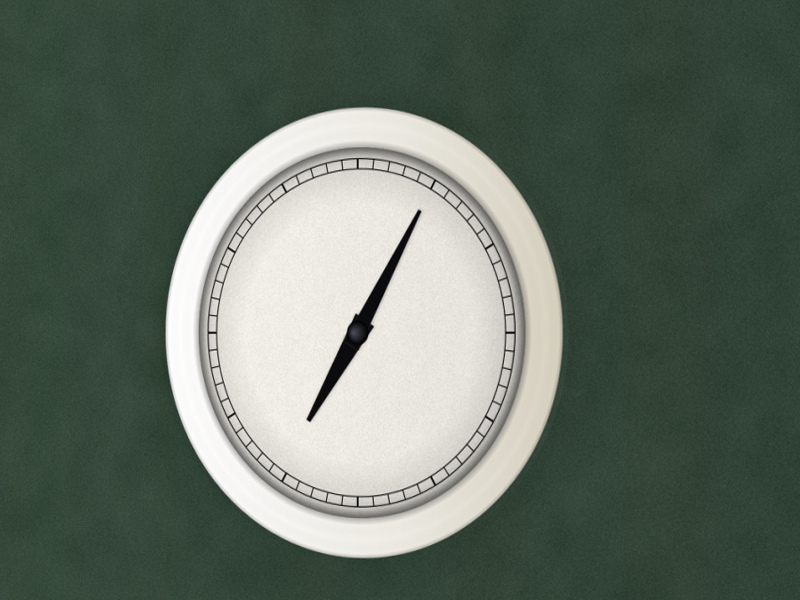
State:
7h05
